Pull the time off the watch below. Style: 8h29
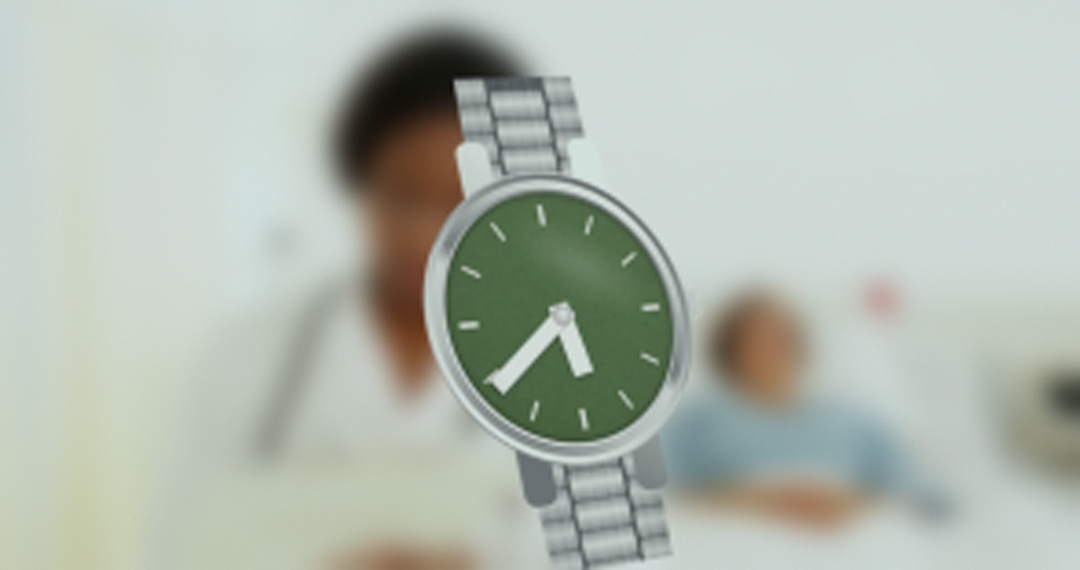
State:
5h39
